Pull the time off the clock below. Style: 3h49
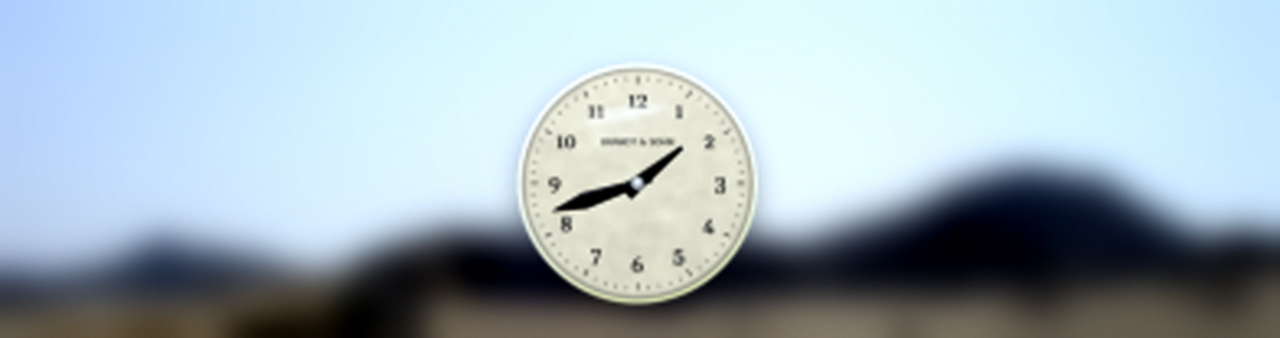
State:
1h42
